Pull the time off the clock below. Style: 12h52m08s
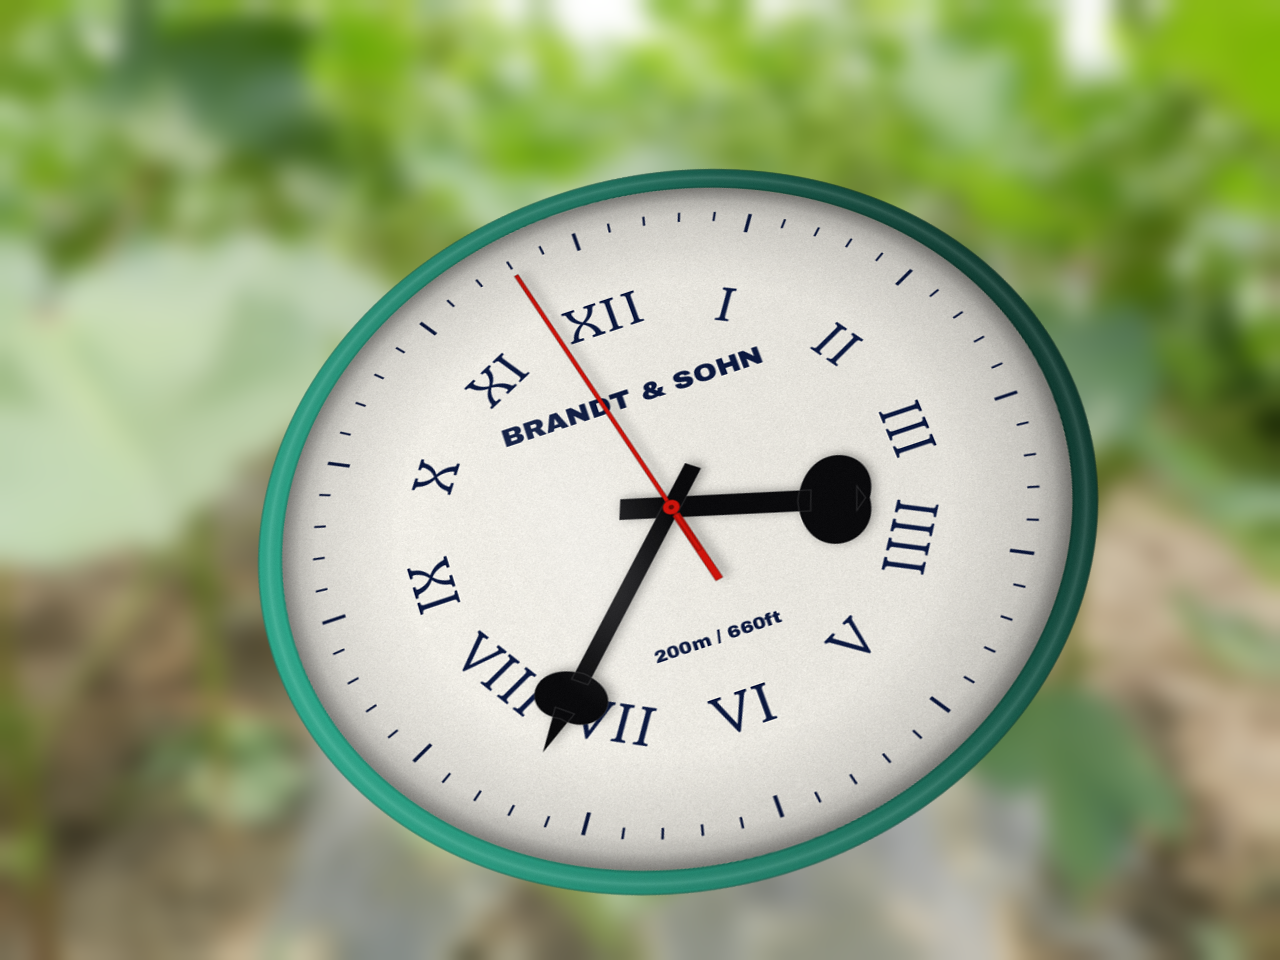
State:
3h36m58s
